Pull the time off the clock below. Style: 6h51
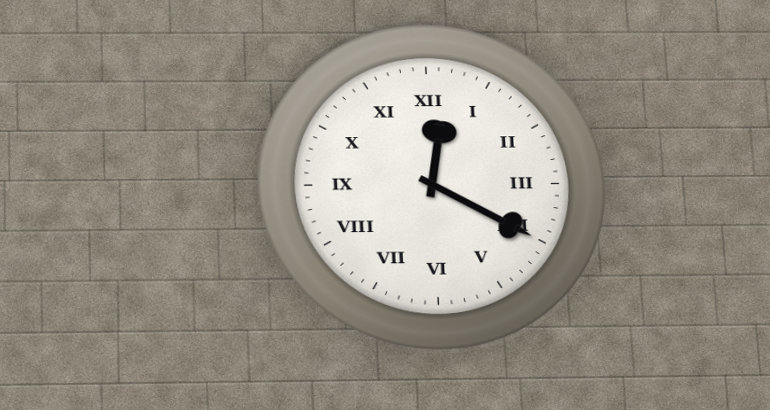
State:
12h20
